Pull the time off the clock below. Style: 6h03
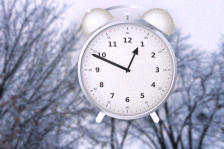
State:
12h49
